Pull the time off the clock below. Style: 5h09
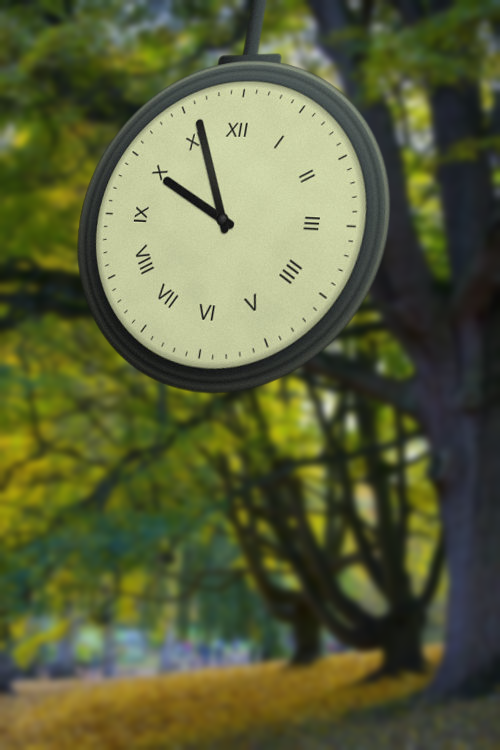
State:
9h56
